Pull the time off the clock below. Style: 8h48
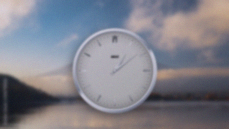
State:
1h09
